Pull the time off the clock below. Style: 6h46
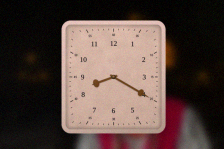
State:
8h20
